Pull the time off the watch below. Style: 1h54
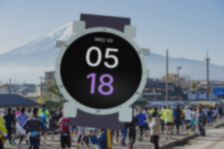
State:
5h18
